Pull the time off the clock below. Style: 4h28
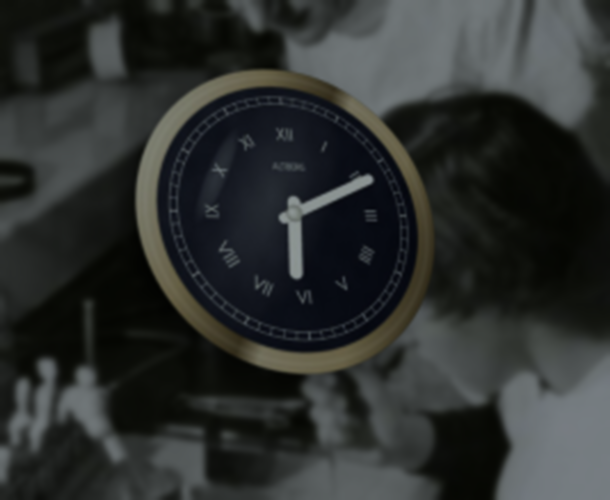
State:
6h11
